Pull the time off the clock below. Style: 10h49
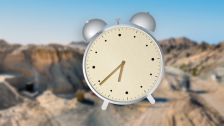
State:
6h39
